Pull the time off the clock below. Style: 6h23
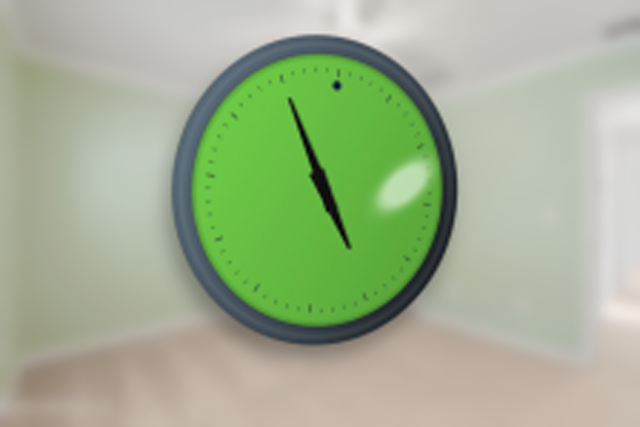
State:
4h55
